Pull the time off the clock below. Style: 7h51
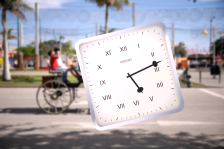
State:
5h13
